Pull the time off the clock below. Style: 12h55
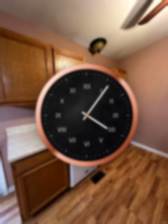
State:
4h06
